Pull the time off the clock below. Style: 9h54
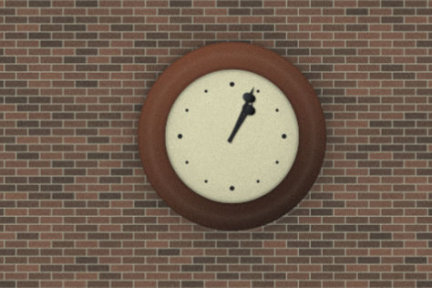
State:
1h04
